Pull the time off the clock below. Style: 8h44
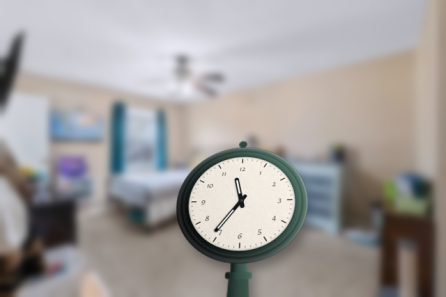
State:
11h36
